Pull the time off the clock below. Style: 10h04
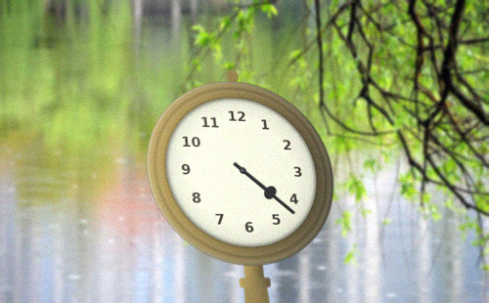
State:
4h22
